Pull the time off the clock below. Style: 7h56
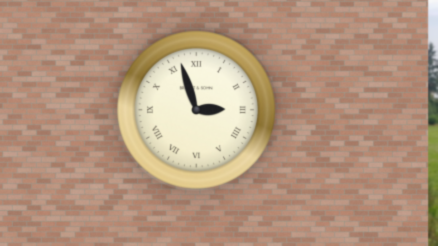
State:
2h57
